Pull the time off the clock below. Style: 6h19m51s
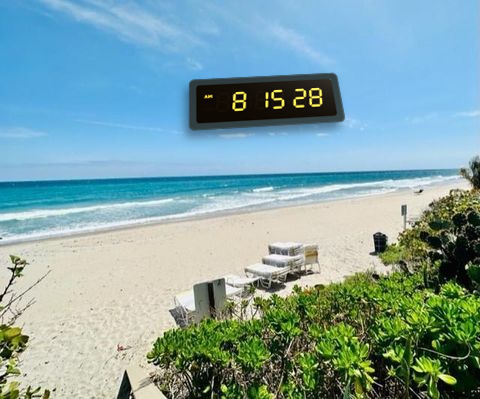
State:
8h15m28s
